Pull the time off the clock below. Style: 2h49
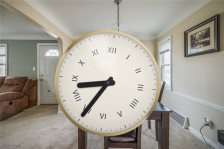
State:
8h35
